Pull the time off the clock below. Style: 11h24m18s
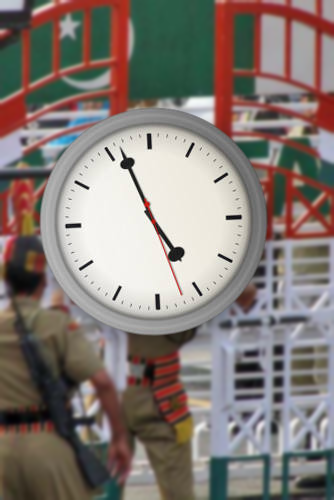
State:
4h56m27s
